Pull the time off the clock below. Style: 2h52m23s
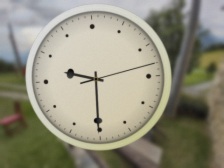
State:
9h30m13s
